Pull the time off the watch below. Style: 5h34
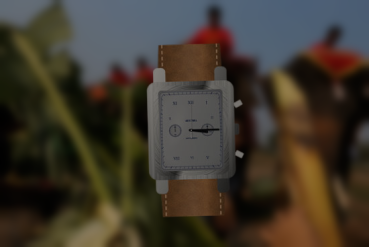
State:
3h15
